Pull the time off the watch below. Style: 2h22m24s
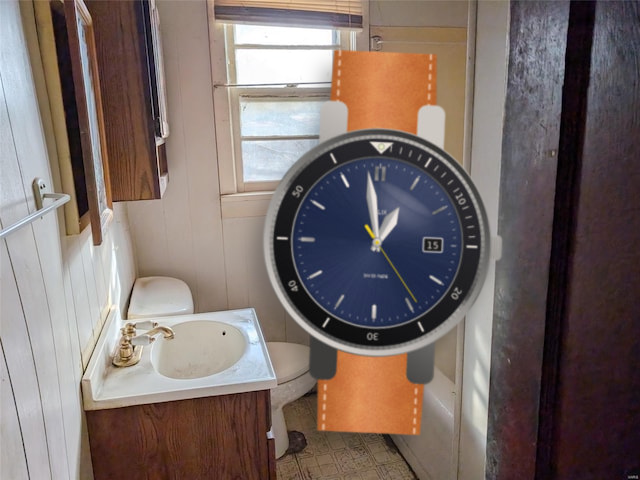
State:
12h58m24s
